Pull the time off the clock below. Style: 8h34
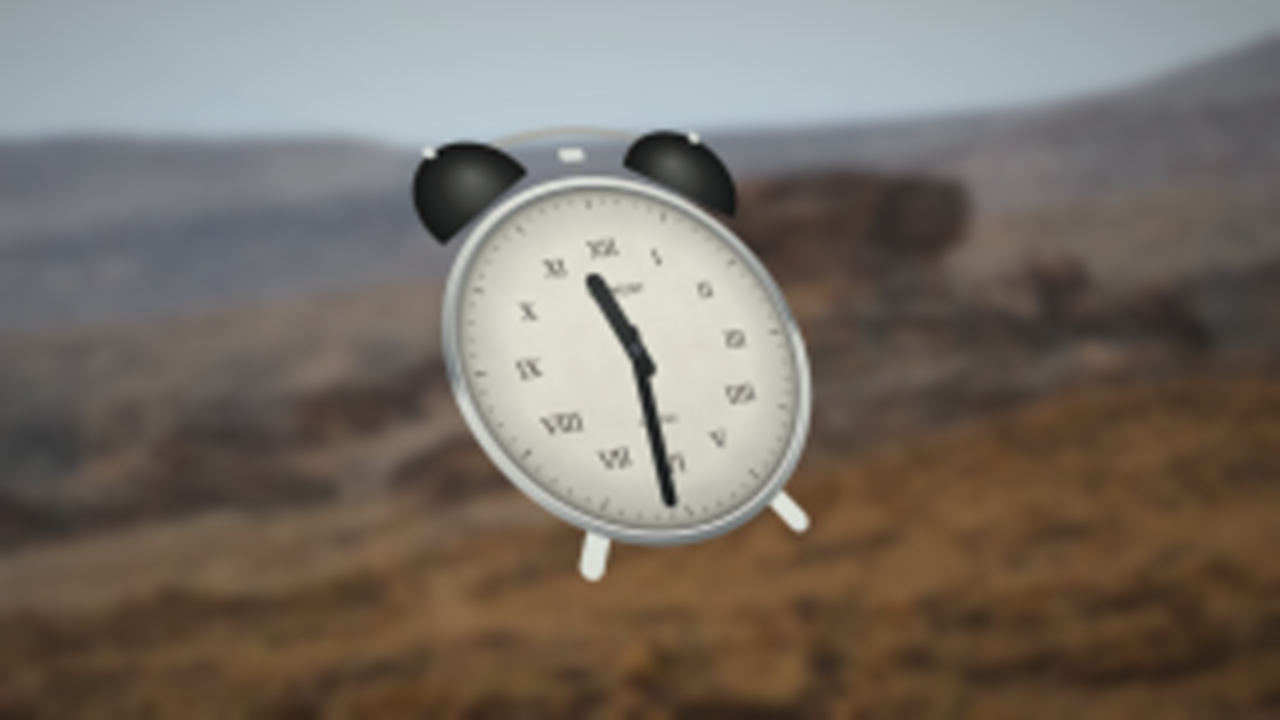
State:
11h31
